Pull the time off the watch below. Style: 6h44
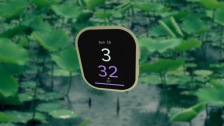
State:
3h32
